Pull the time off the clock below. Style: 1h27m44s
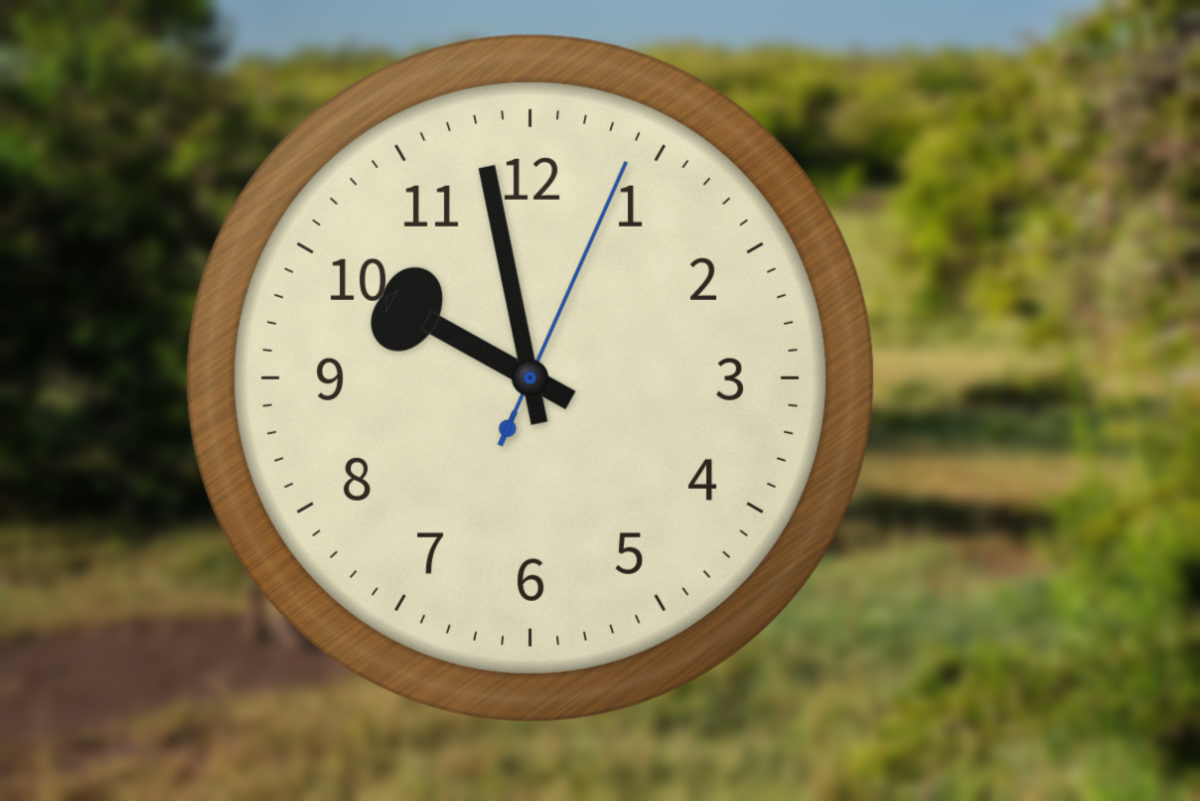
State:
9h58m04s
